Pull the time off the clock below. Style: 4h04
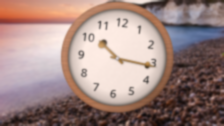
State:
10h16
